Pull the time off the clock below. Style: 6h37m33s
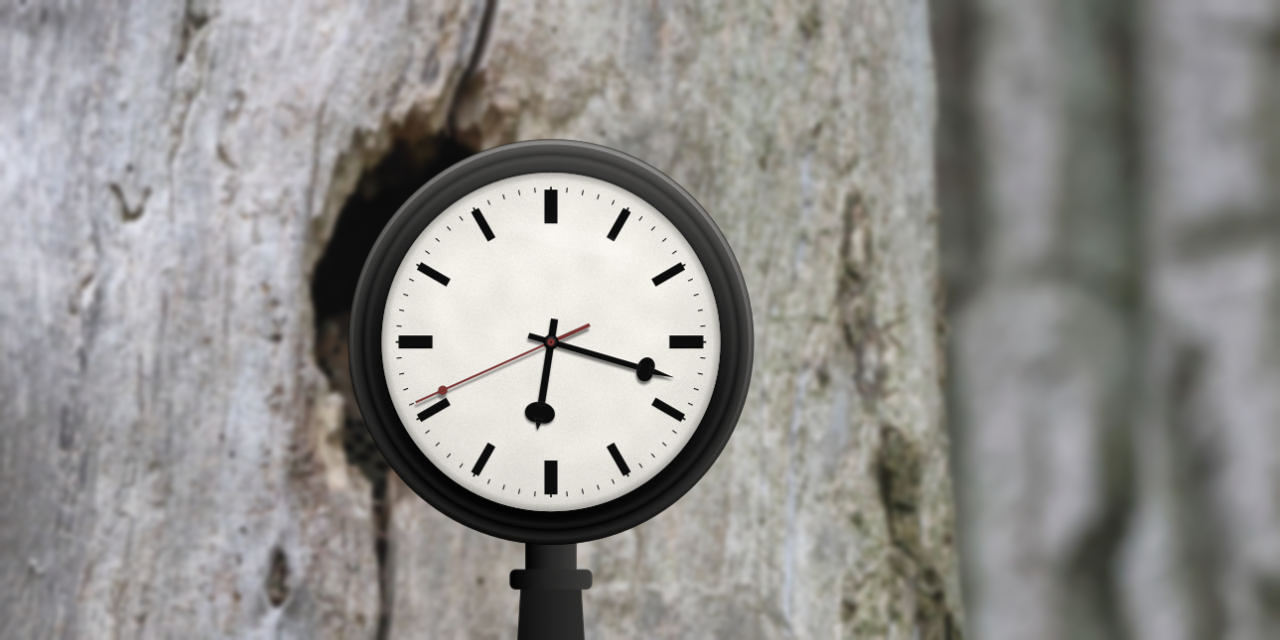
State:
6h17m41s
